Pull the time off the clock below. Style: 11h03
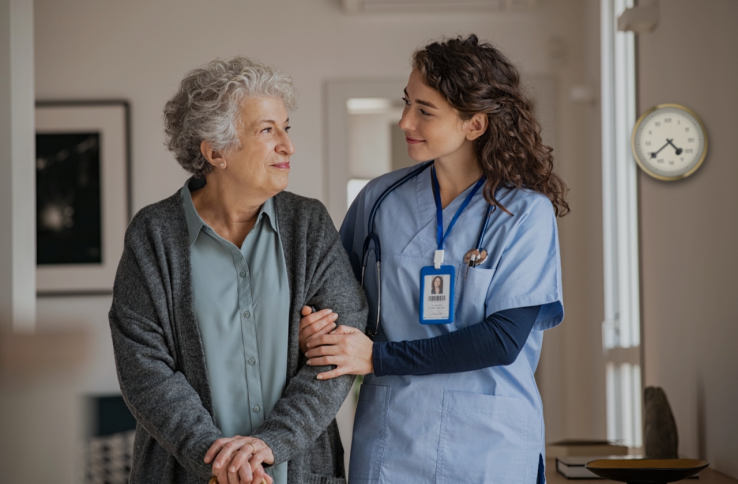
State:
4h39
